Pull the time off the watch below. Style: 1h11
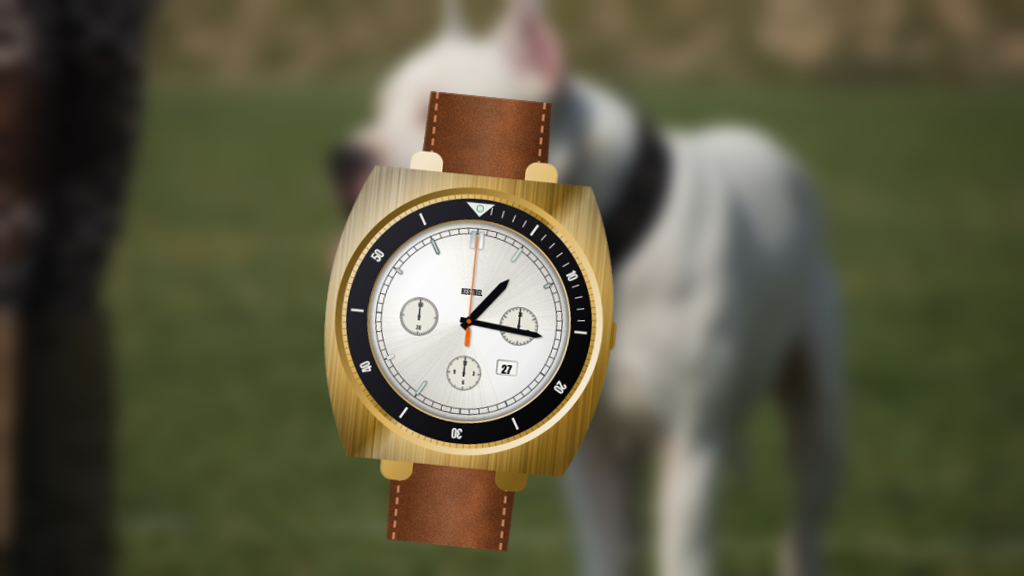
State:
1h16
